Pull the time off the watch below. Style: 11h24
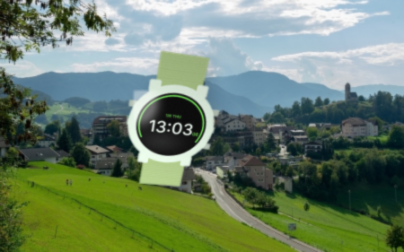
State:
13h03
